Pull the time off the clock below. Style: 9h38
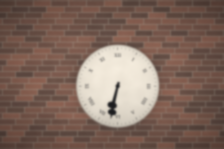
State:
6h32
